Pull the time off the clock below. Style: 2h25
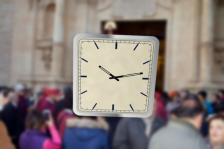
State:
10h13
